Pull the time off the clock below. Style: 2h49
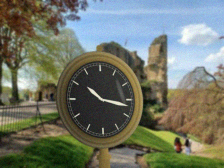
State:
10h17
